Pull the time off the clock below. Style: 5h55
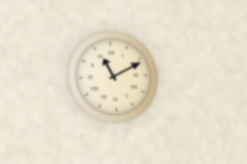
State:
11h11
